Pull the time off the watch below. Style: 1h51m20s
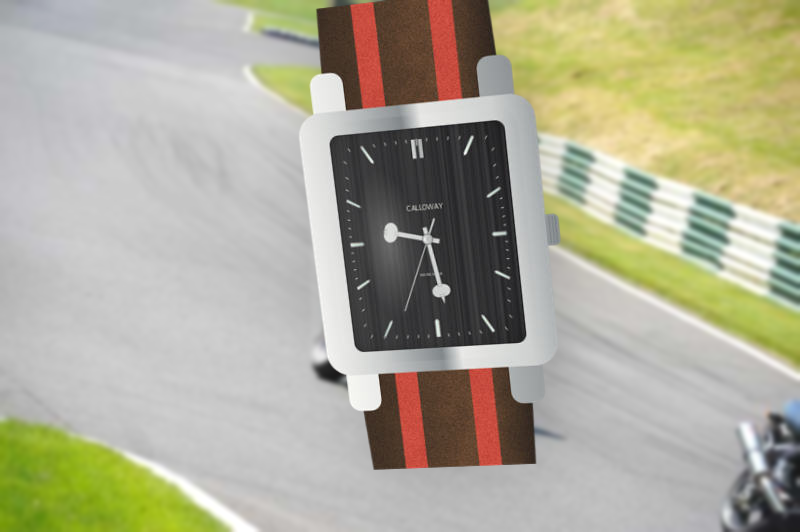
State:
9h28m34s
